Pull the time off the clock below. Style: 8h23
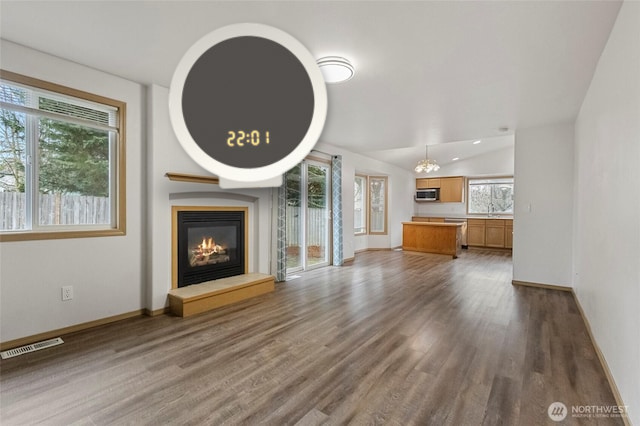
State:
22h01
